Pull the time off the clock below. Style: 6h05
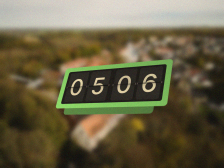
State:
5h06
